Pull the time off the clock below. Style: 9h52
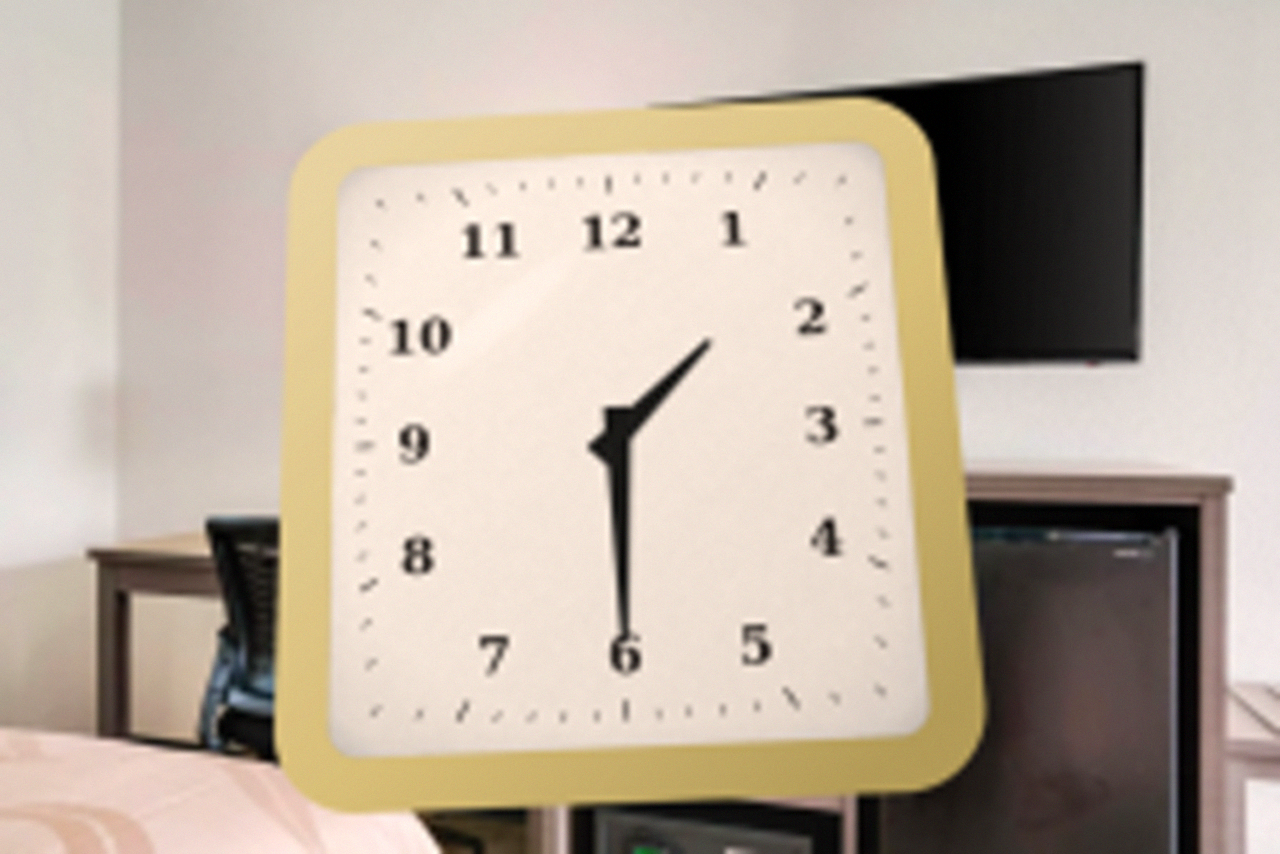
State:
1h30
